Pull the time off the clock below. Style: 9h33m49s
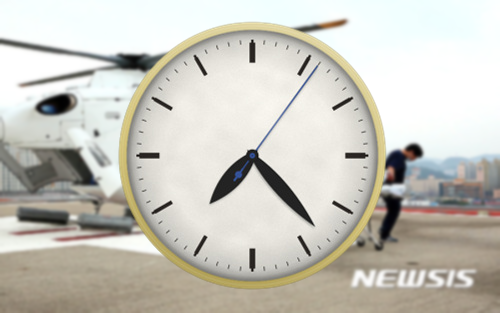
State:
7h23m06s
